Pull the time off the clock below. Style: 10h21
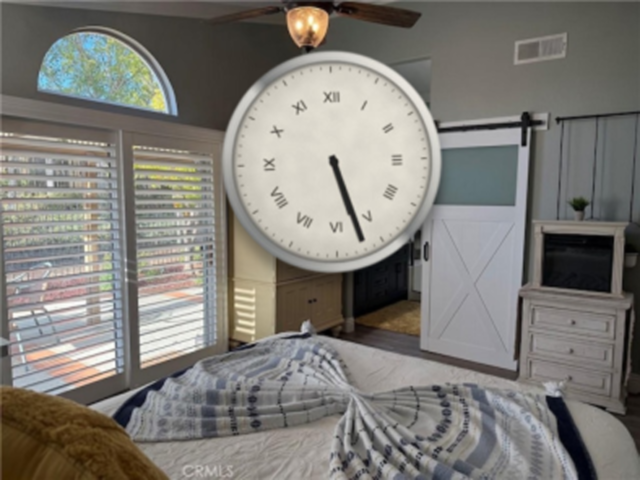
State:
5h27
